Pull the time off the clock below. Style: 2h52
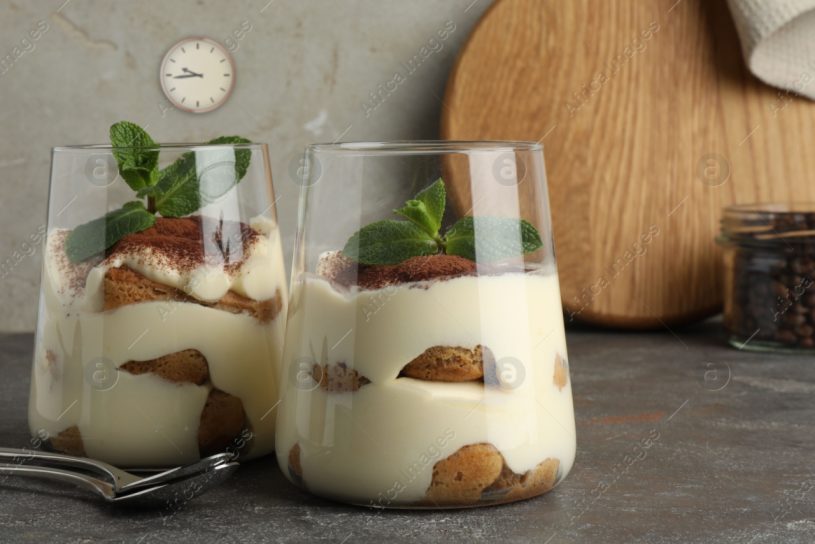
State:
9h44
